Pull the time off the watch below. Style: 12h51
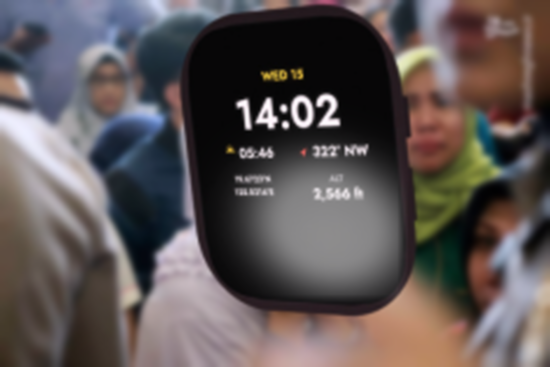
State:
14h02
